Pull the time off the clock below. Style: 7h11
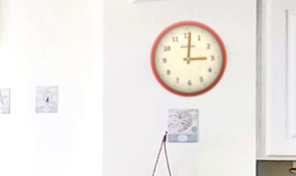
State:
3h01
